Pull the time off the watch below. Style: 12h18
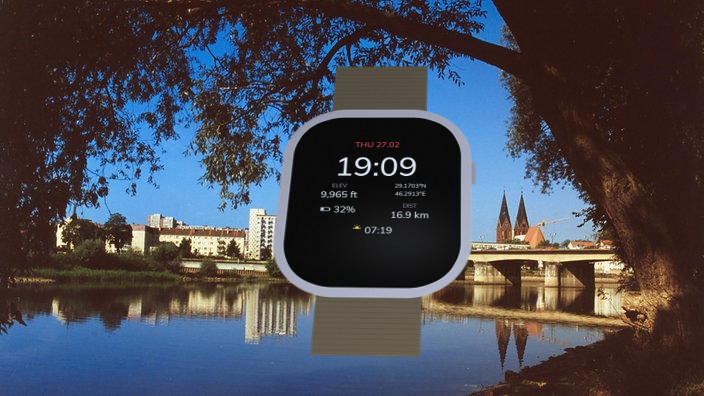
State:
19h09
